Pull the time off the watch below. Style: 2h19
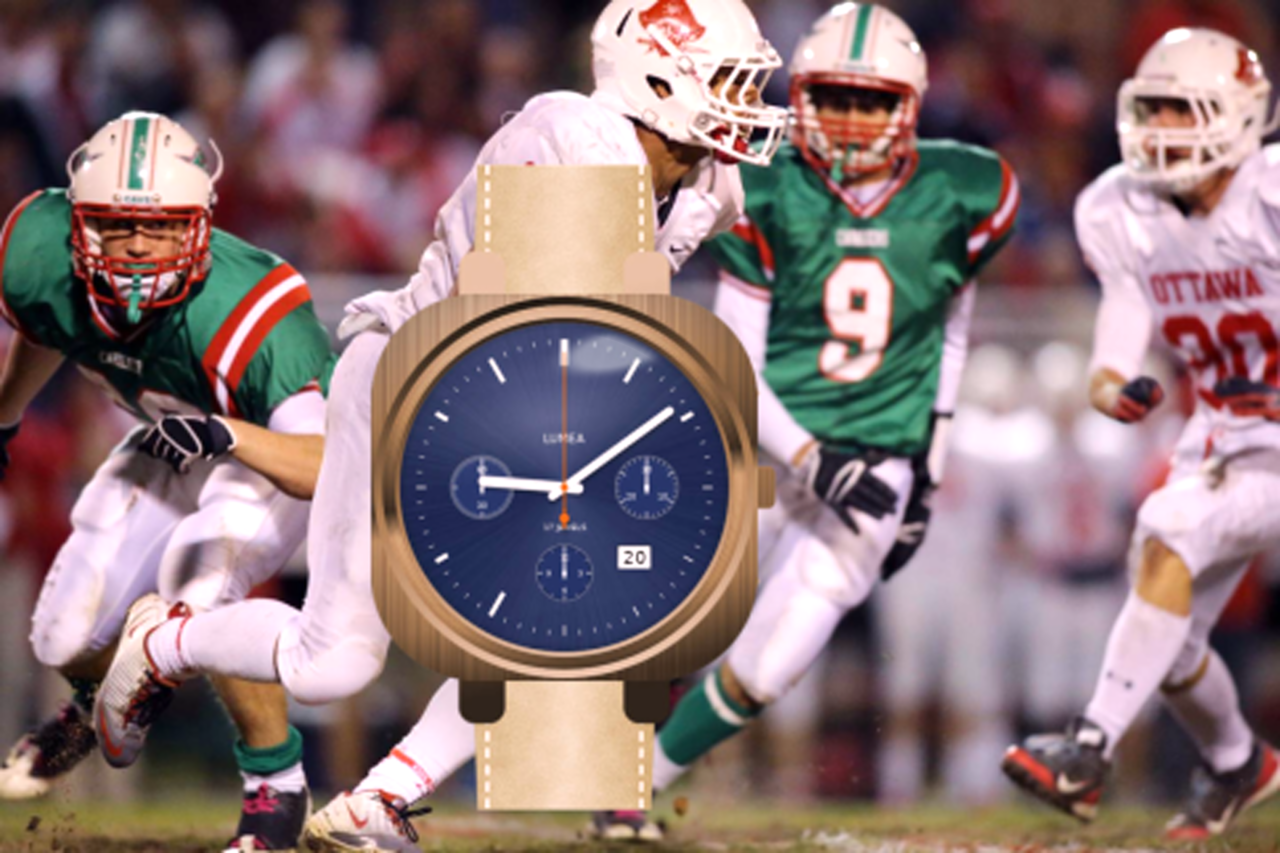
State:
9h09
